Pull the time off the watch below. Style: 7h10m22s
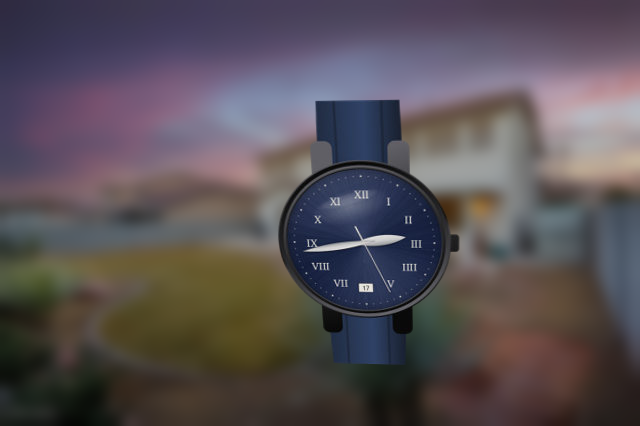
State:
2h43m26s
